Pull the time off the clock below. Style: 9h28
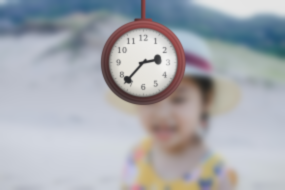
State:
2h37
